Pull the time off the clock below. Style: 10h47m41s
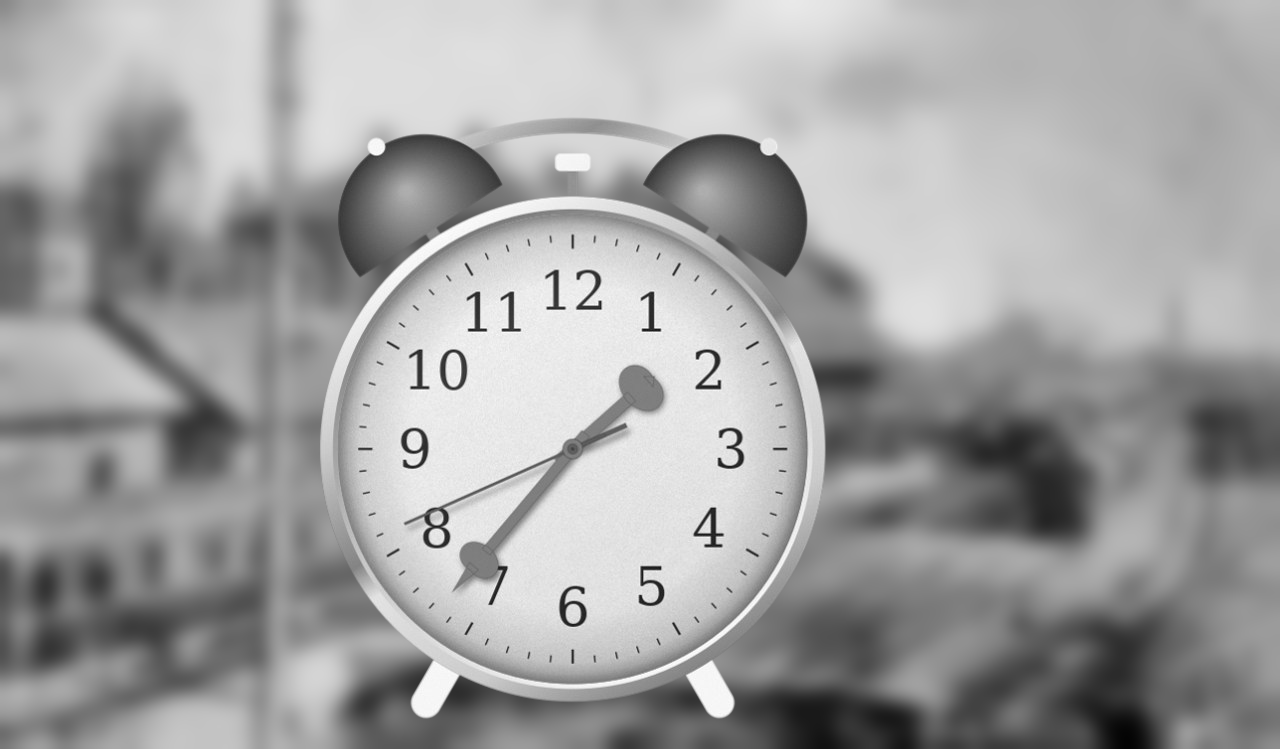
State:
1h36m41s
